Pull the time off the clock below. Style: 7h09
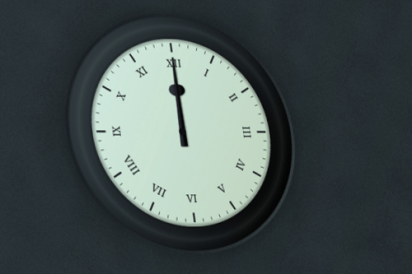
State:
12h00
